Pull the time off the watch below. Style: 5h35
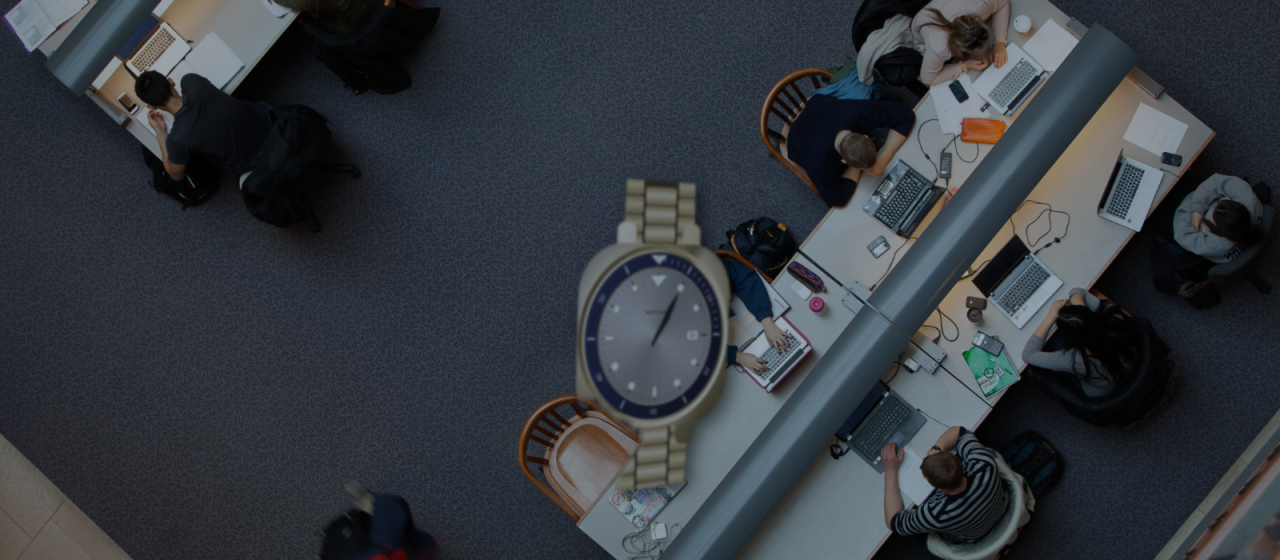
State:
1h05
